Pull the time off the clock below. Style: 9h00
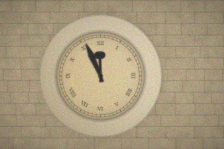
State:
11h56
